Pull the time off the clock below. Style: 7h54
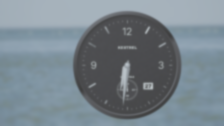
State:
6h31
